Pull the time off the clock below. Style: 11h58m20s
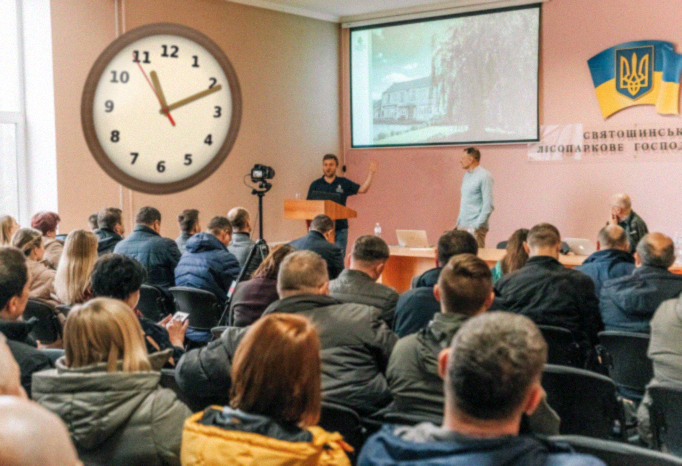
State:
11h10m54s
